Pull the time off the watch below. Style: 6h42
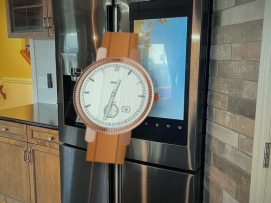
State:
12h32
